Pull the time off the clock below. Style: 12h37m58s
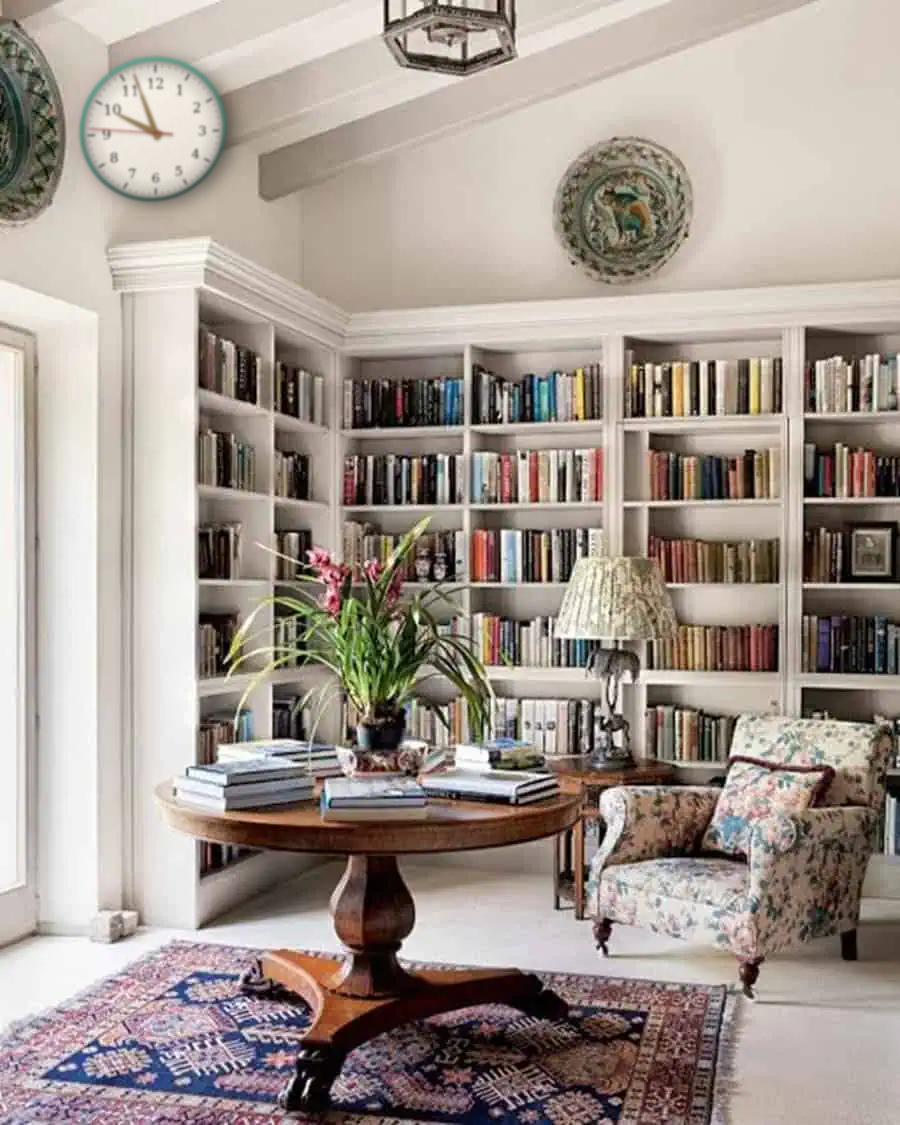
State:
9h56m46s
